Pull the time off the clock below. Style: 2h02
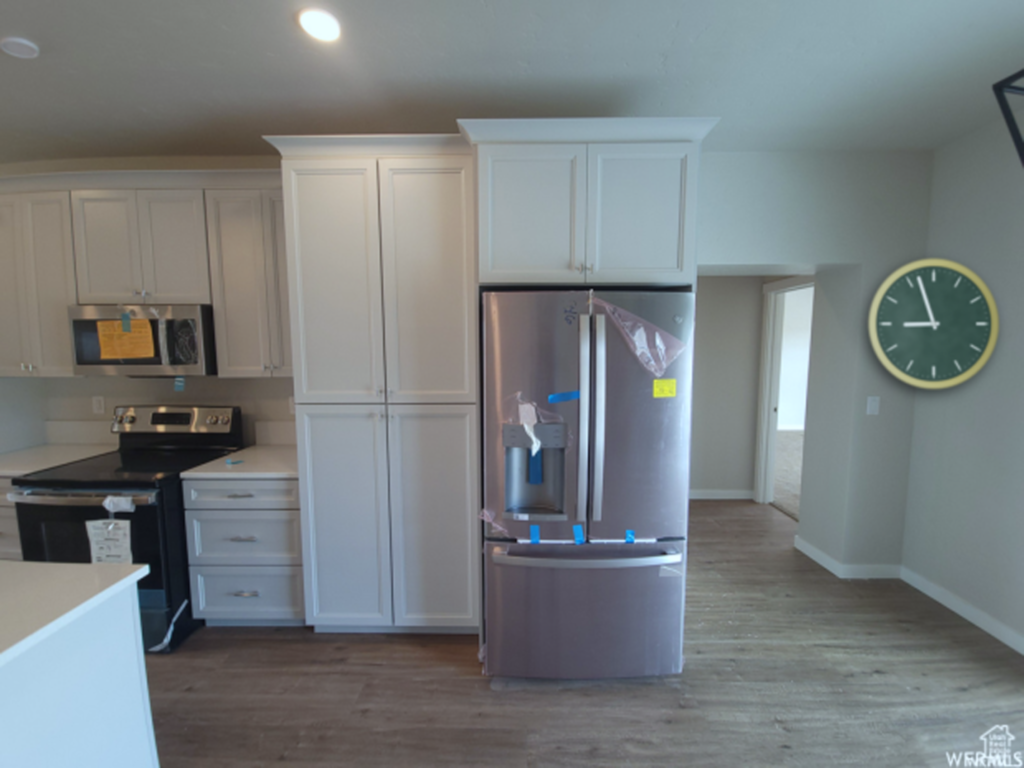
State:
8h57
